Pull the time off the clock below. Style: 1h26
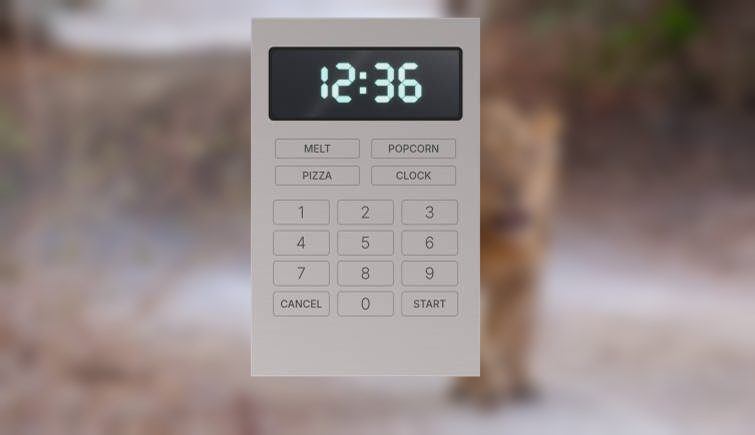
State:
12h36
